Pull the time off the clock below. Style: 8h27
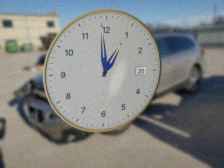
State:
12h59
